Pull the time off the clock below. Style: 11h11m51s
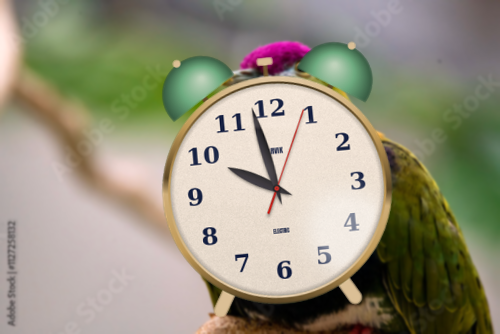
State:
9h58m04s
